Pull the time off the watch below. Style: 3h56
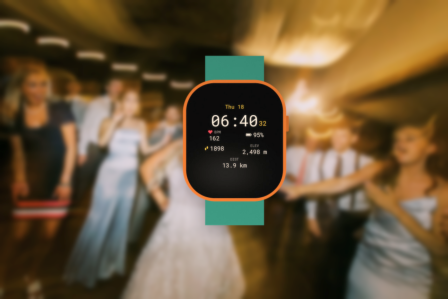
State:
6h40
